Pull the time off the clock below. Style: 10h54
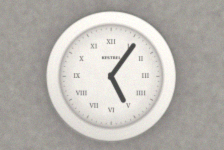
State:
5h06
